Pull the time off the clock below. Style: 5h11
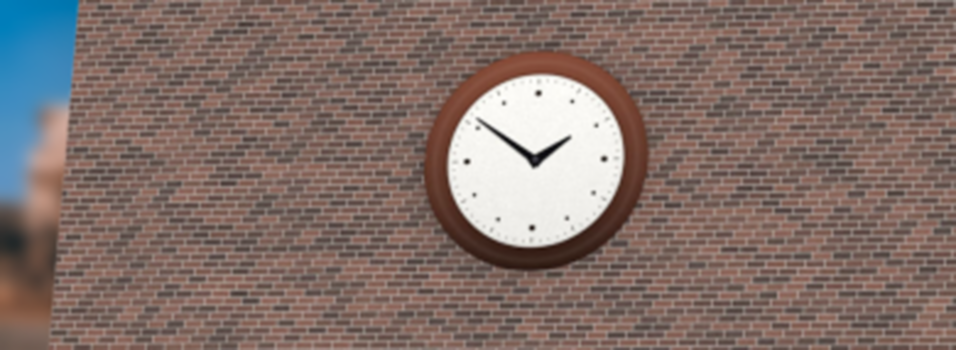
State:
1h51
